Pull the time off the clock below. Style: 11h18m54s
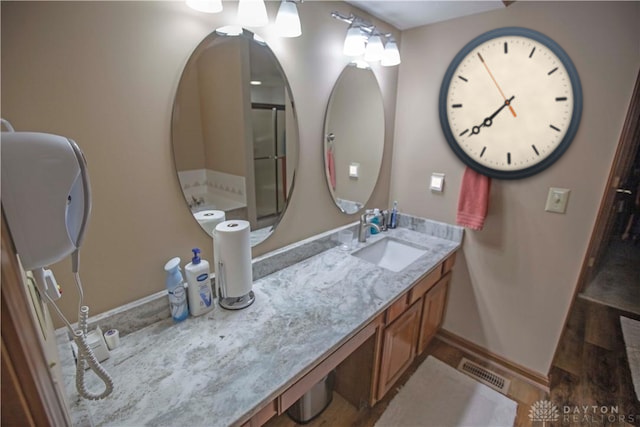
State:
7h38m55s
